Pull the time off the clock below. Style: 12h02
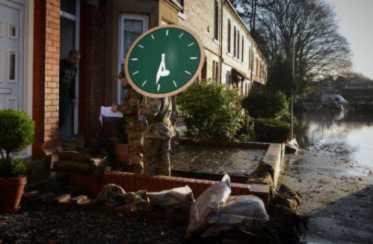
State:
5h31
